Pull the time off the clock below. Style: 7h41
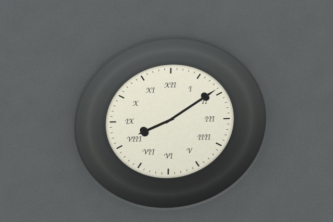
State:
8h09
